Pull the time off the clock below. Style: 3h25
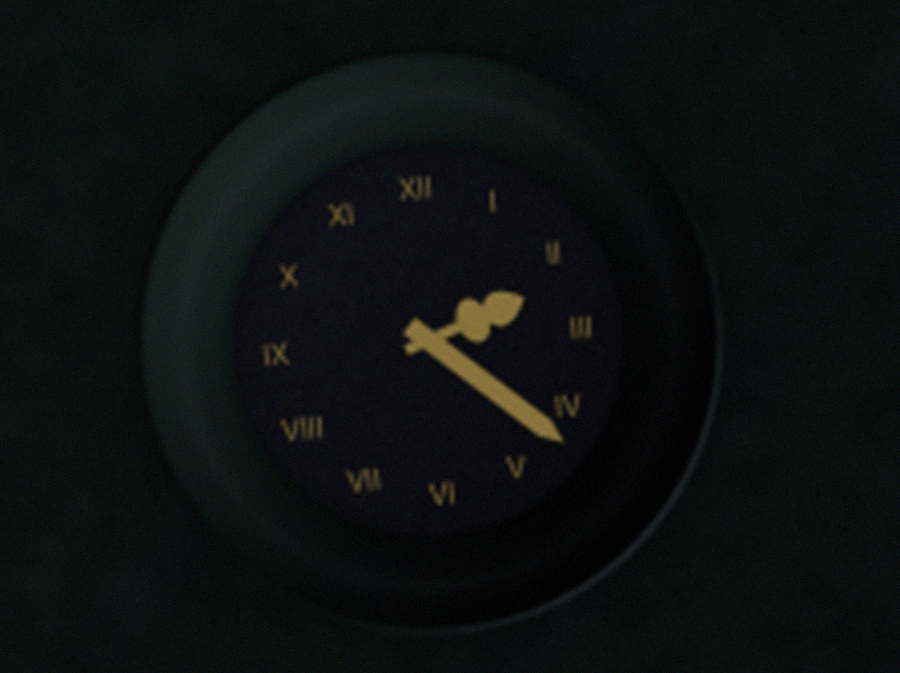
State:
2h22
